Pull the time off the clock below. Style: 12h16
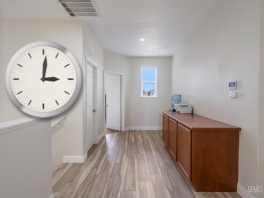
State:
3h01
